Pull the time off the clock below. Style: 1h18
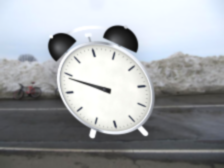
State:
9h49
